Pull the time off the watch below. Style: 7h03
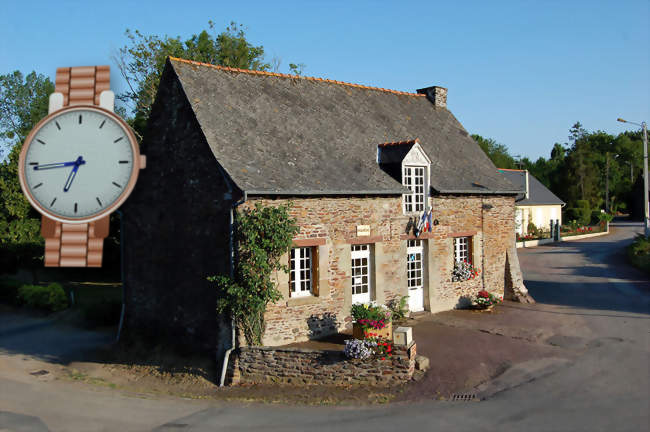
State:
6h44
